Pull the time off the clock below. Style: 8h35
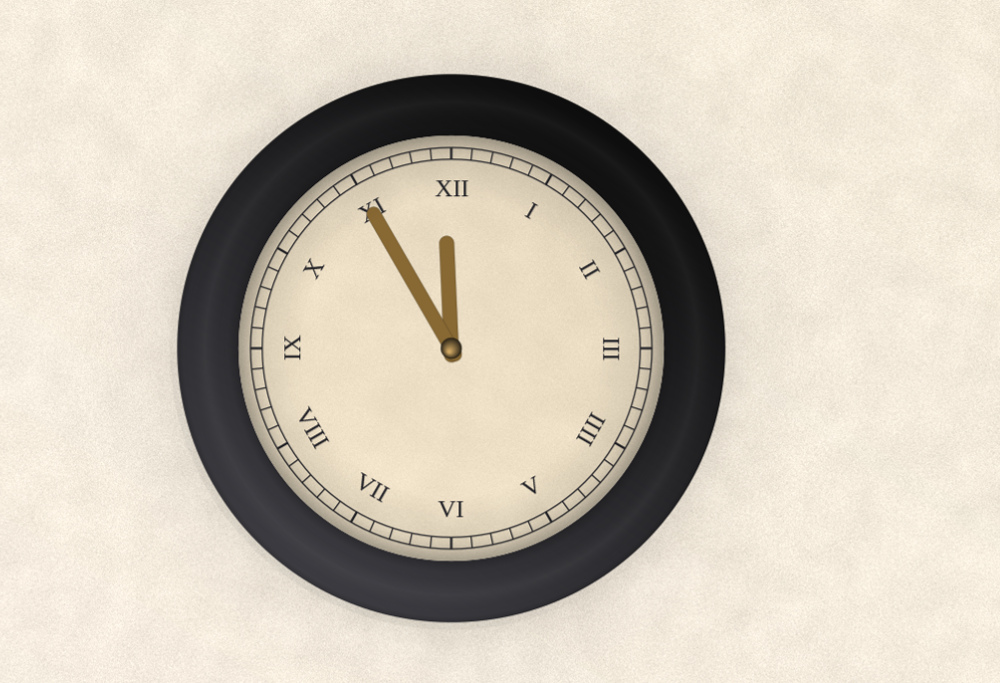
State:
11h55
